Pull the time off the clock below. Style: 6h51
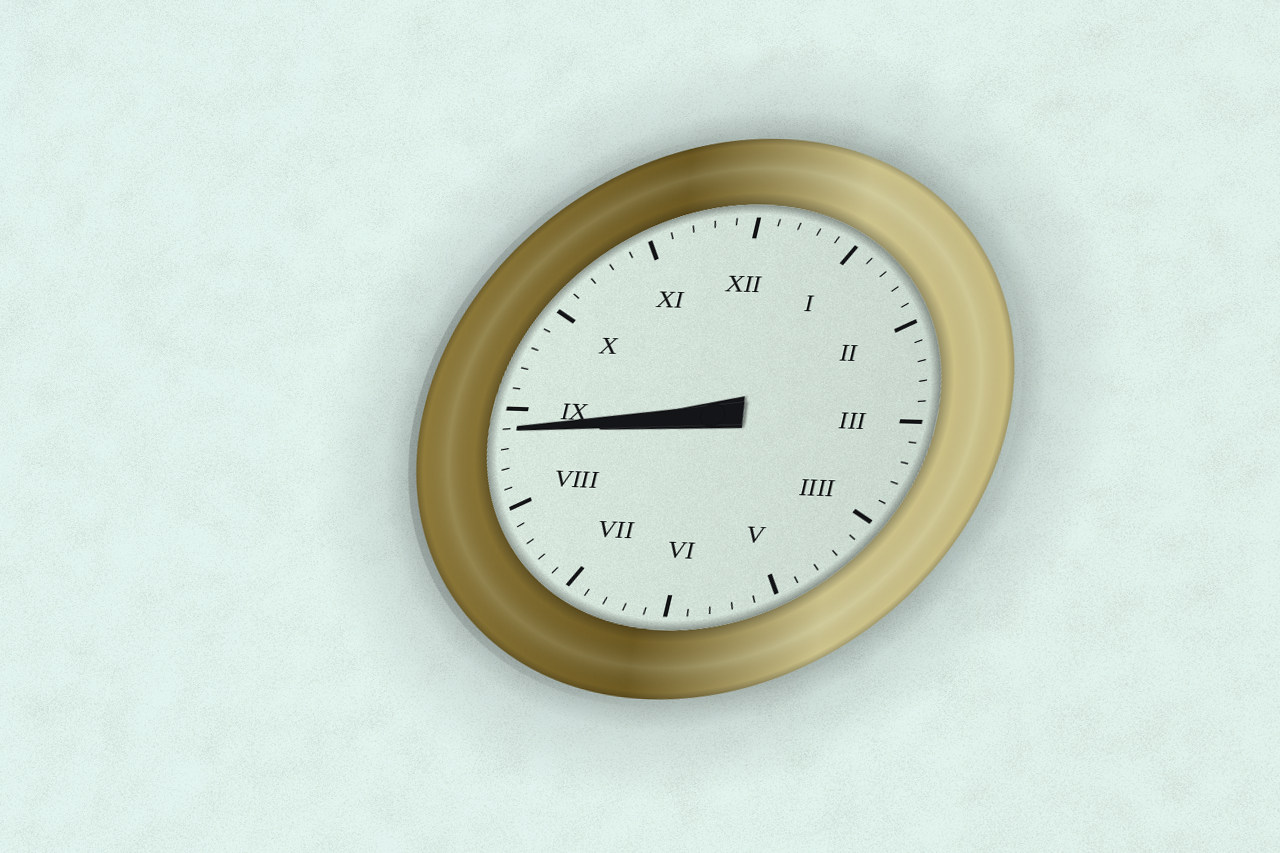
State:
8h44
